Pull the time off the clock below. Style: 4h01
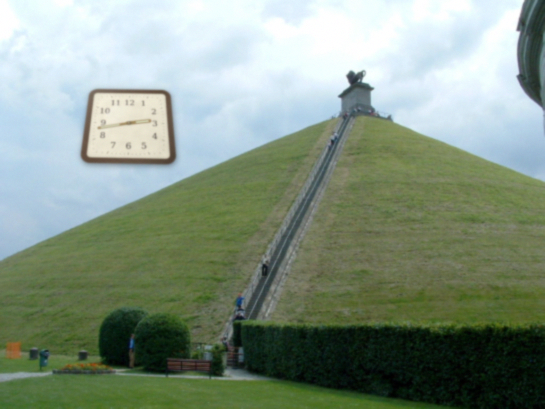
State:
2h43
